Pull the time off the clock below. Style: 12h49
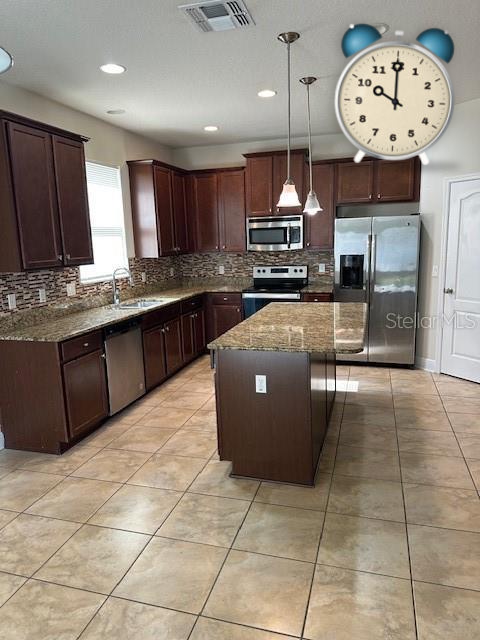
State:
10h00
